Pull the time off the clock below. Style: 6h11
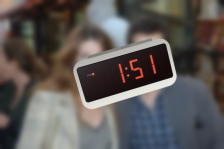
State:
1h51
